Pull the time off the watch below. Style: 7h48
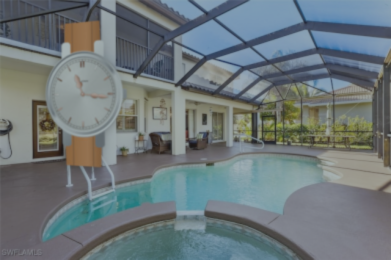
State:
11h16
